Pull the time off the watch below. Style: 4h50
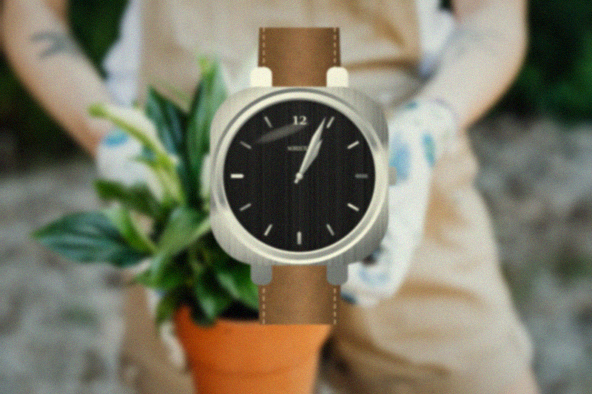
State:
1h04
